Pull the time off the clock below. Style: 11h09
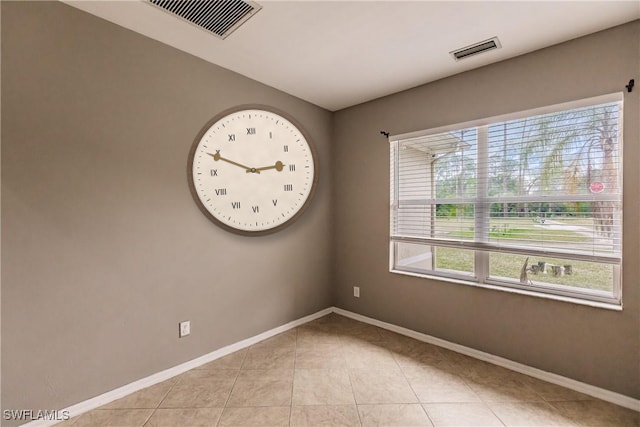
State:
2h49
